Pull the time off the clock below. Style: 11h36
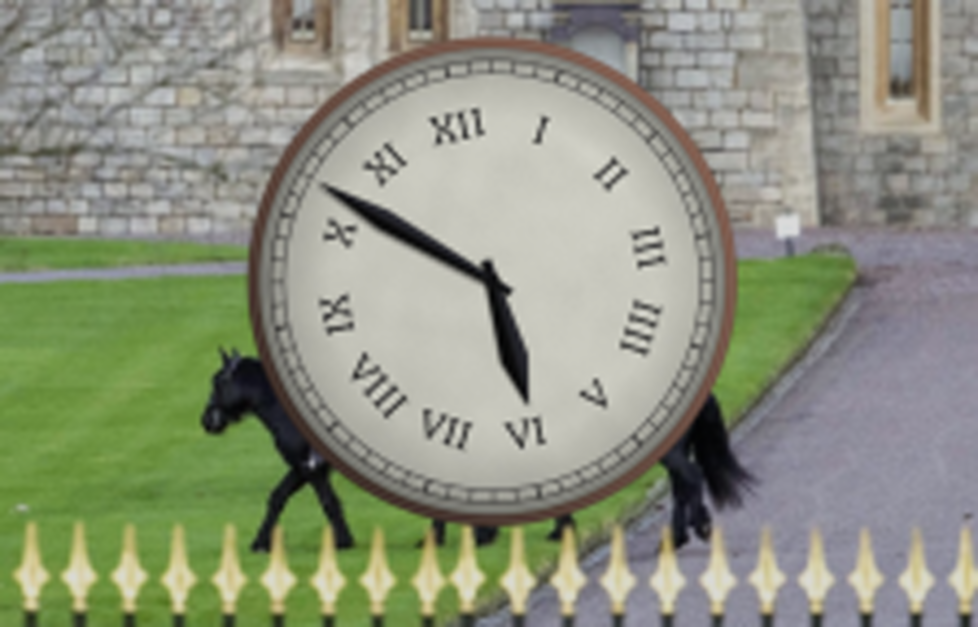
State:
5h52
